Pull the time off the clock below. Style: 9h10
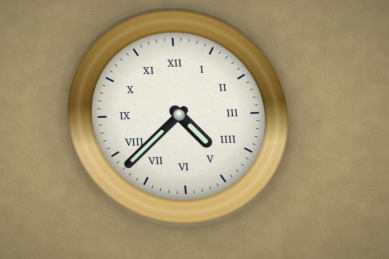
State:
4h38
